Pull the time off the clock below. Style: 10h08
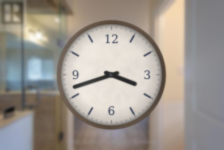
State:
3h42
